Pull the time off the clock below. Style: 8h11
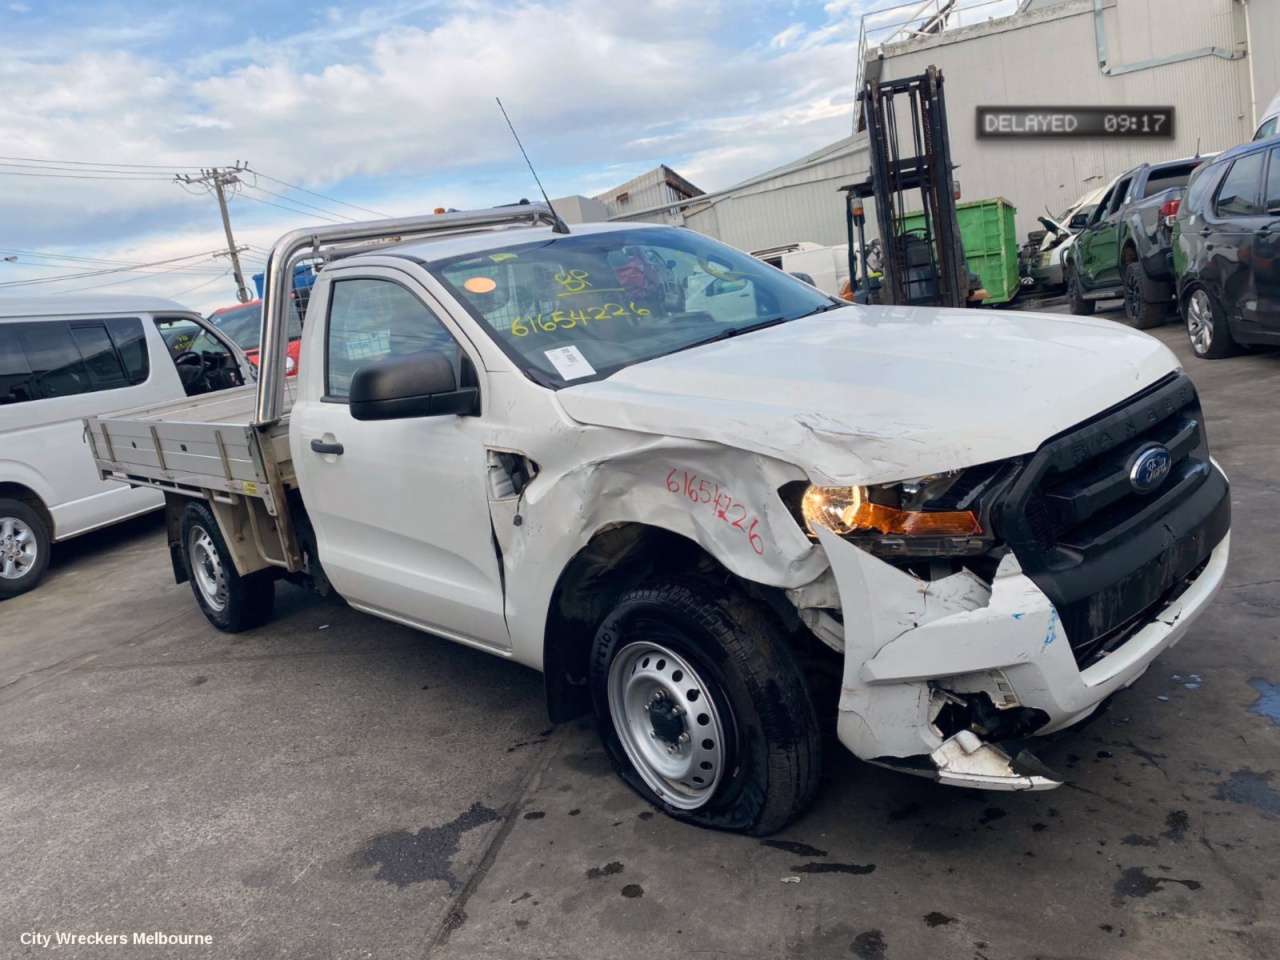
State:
9h17
